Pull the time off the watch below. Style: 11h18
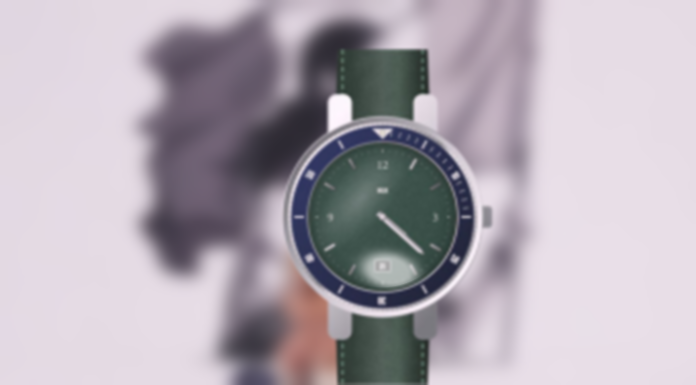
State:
4h22
